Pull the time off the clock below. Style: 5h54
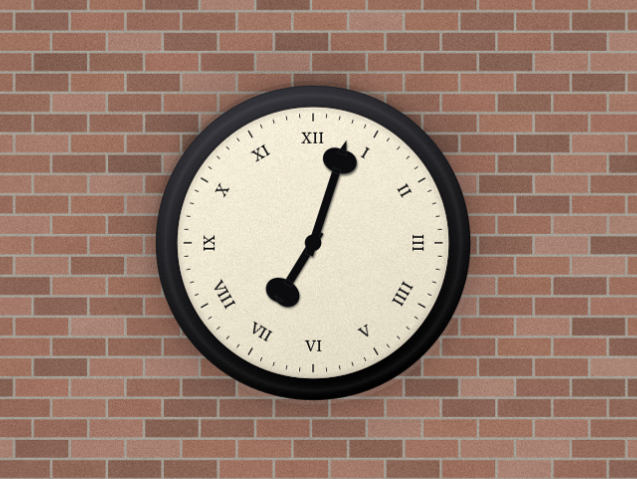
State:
7h03
